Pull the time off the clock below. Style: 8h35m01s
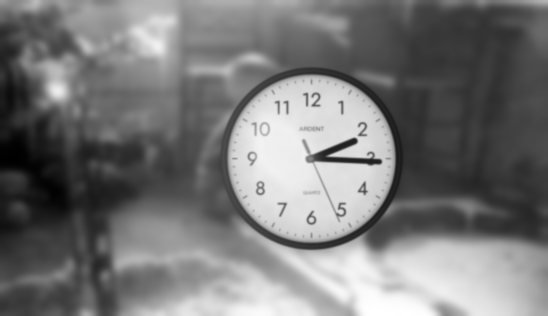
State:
2h15m26s
